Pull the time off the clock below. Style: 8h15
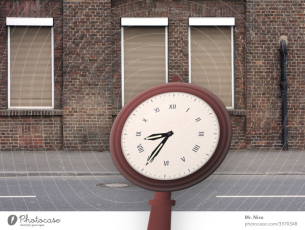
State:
8h35
